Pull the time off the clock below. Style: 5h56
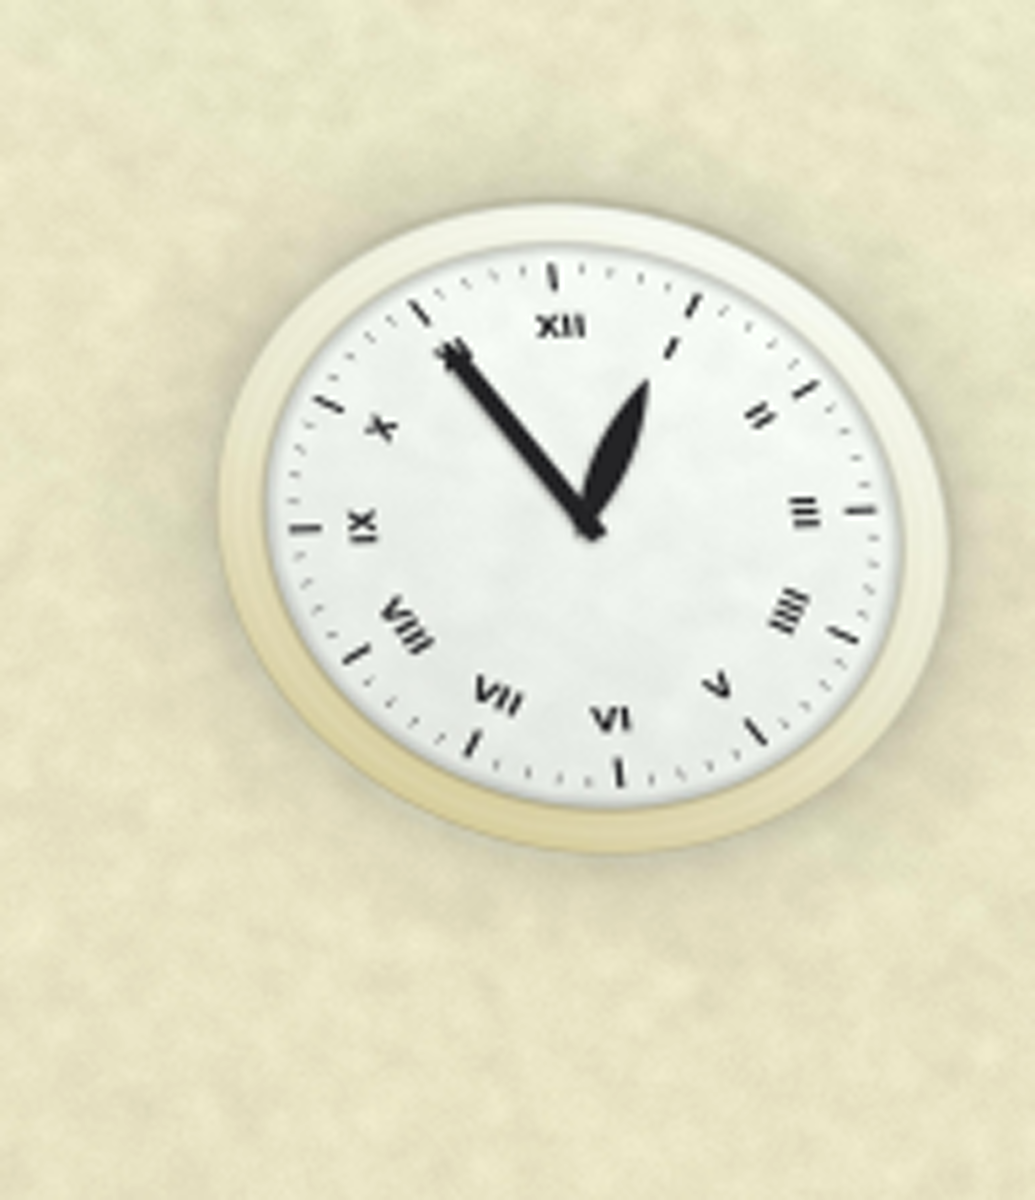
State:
12h55
